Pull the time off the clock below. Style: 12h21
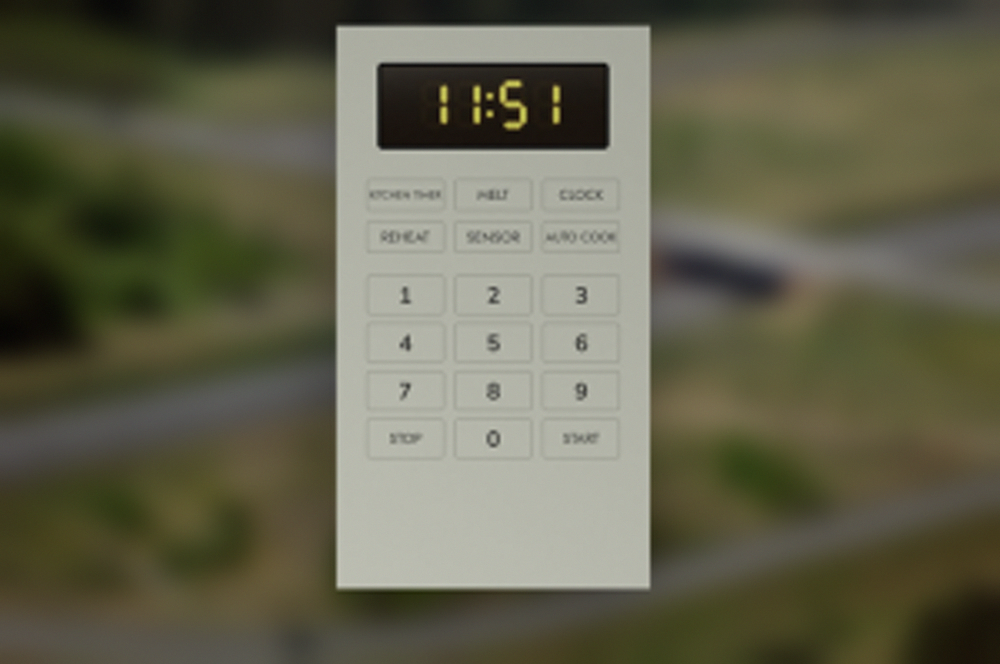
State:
11h51
